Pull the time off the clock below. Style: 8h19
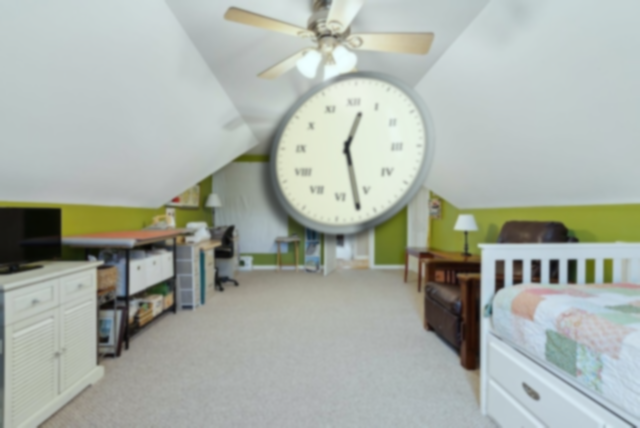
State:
12h27
